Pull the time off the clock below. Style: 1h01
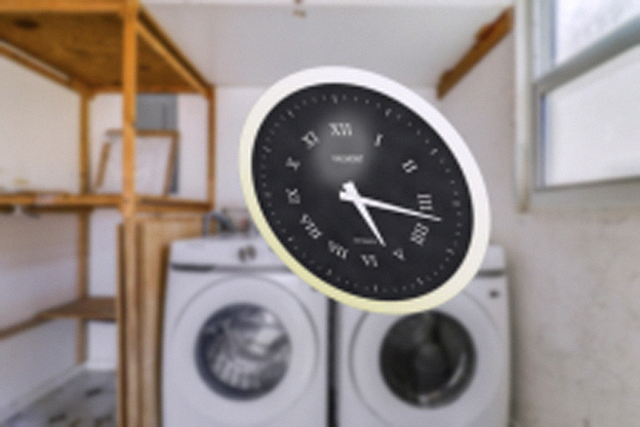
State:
5h17
